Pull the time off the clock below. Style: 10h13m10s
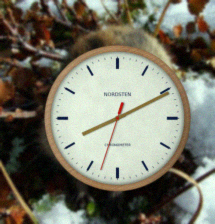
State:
8h10m33s
